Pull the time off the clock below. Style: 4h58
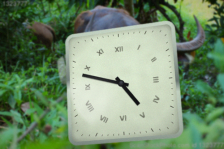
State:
4h48
